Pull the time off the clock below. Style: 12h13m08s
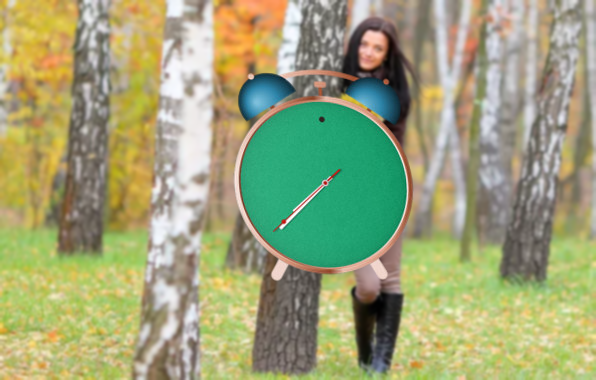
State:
7h37m38s
